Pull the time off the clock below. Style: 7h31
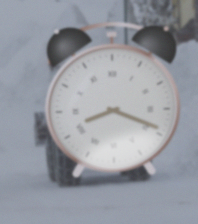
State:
8h19
